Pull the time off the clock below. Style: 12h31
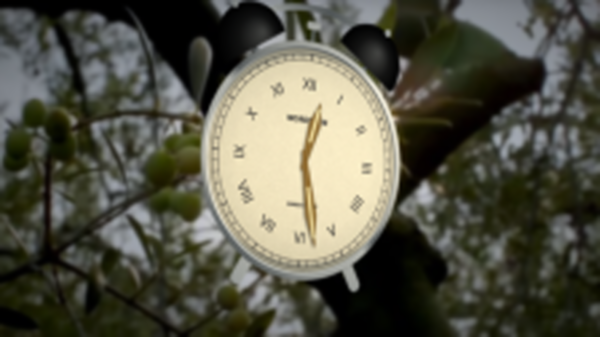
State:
12h28
